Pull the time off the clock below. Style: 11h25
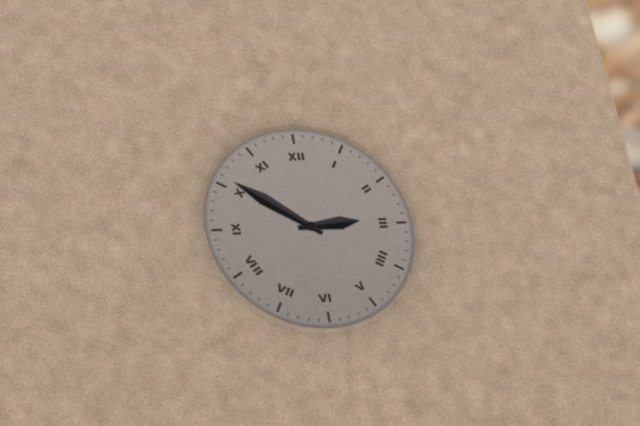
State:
2h51
